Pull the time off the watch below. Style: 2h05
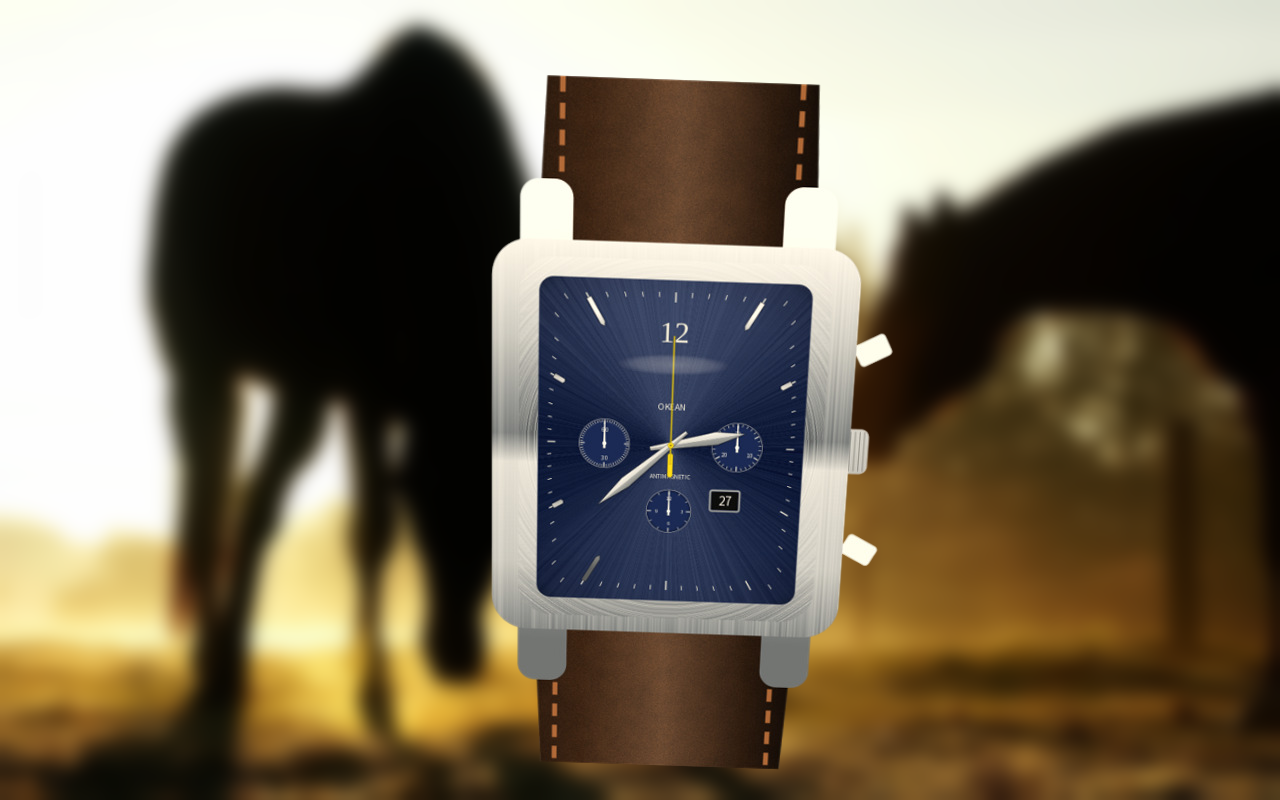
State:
2h38
